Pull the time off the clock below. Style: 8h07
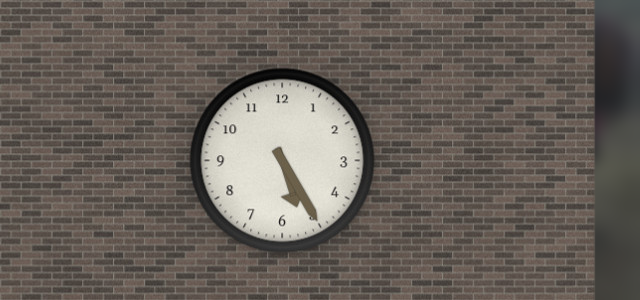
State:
5h25
